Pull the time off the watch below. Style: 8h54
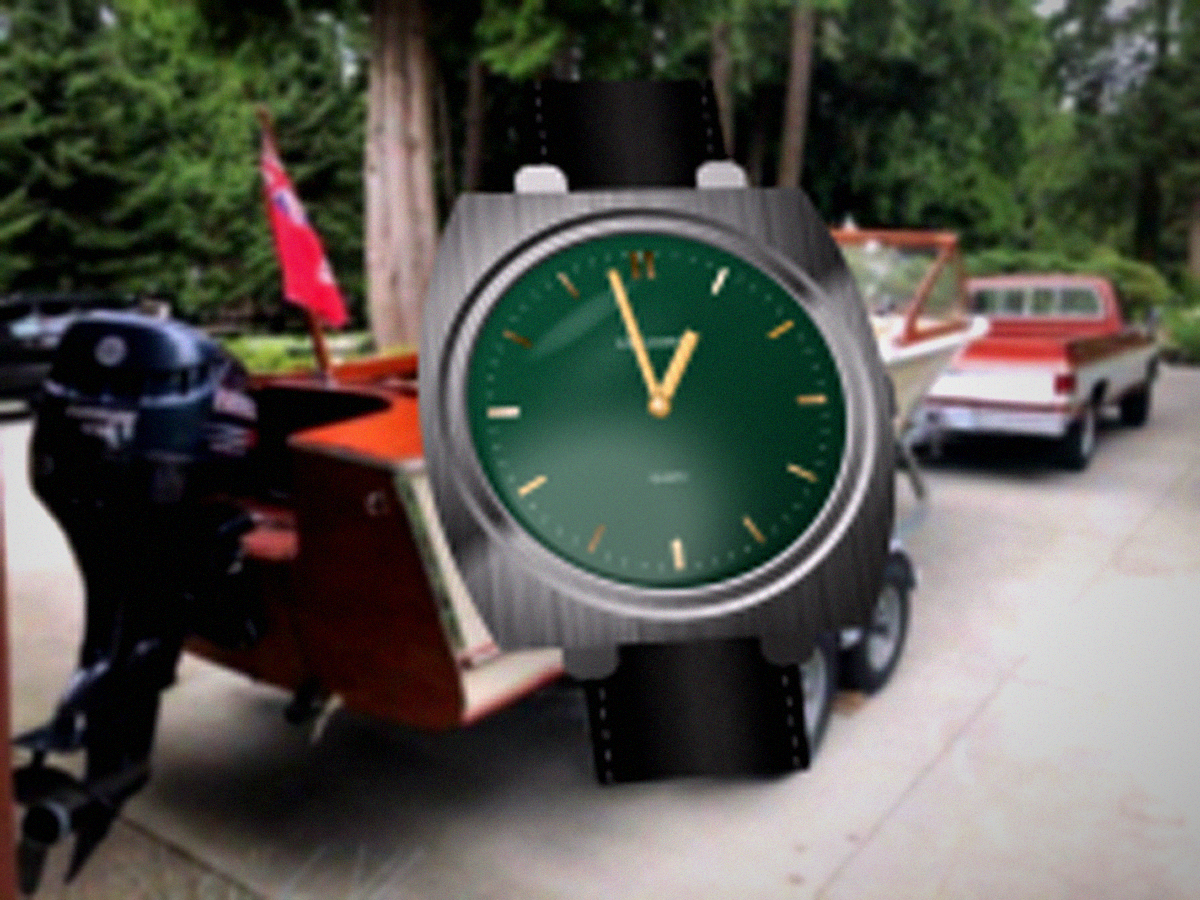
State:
12h58
